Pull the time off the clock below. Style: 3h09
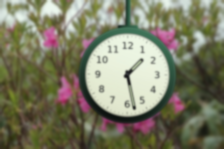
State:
1h28
